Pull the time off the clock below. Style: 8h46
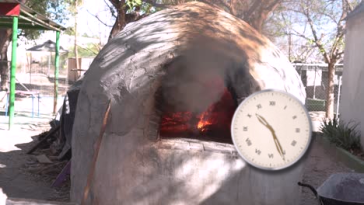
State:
10h26
